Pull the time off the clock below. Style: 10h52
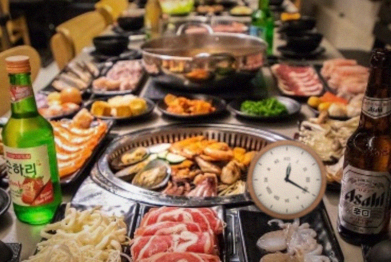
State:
12h20
